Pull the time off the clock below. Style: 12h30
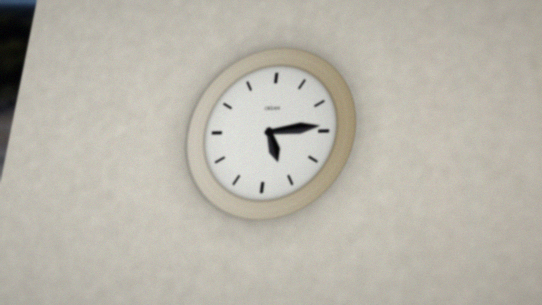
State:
5h14
